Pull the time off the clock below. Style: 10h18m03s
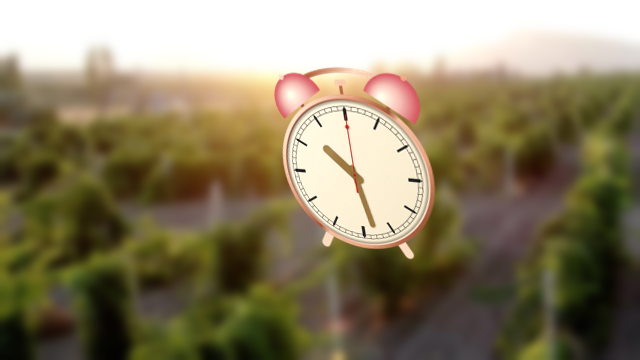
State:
10h28m00s
